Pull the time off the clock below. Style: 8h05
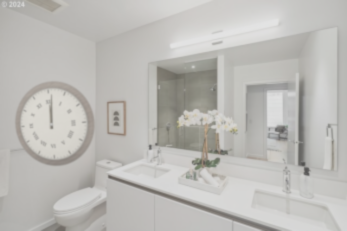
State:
12h01
